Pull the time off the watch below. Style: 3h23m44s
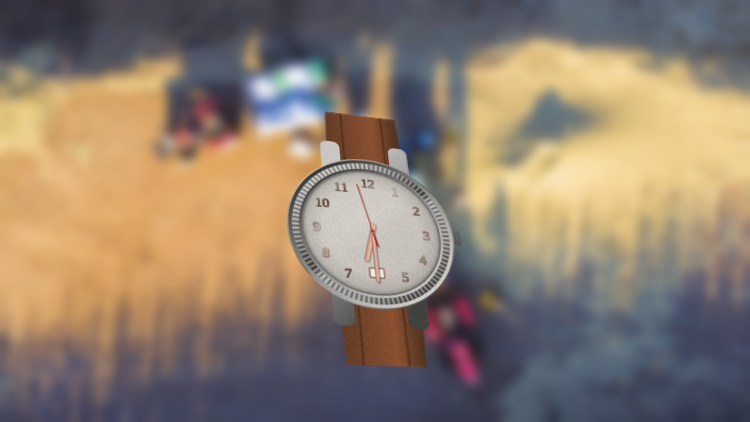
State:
6h29m58s
